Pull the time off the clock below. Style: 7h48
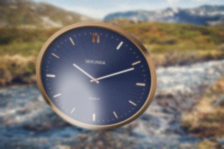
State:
10h11
